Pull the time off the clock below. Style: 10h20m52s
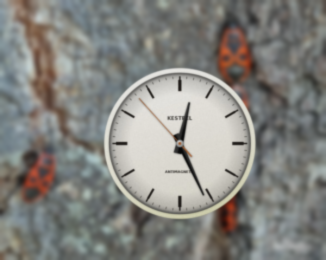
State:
12h25m53s
